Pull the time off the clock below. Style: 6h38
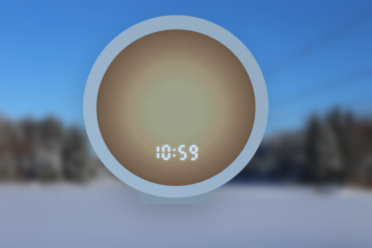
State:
10h59
